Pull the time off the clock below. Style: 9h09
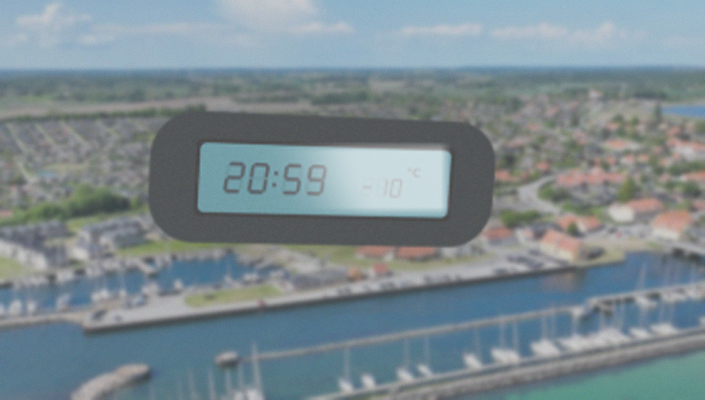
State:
20h59
